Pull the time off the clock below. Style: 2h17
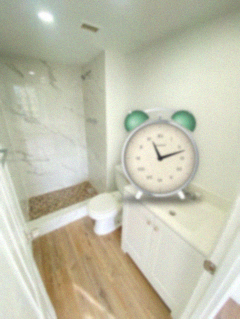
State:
11h12
